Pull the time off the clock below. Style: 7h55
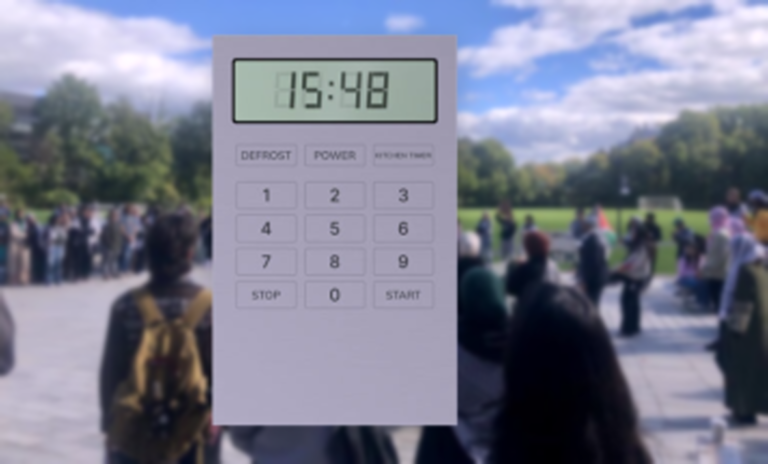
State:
15h48
